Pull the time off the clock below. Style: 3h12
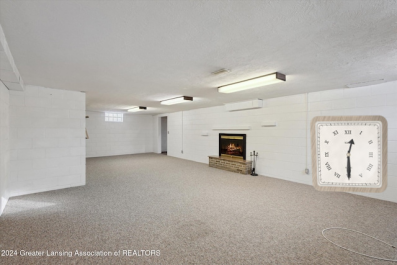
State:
12h30
